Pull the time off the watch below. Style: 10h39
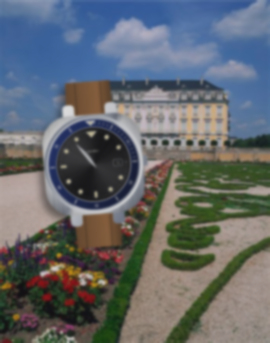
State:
10h54
